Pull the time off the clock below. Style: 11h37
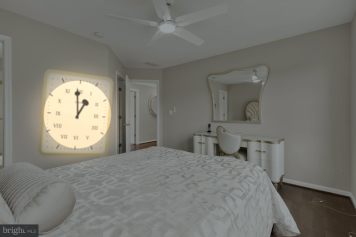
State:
12h59
